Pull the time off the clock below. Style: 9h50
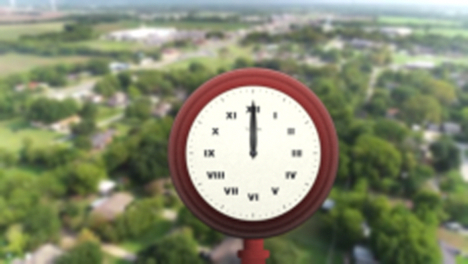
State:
12h00
